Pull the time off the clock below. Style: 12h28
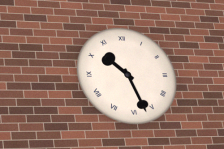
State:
10h27
